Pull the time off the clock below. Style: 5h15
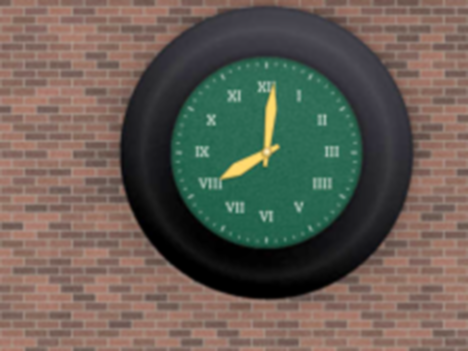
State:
8h01
